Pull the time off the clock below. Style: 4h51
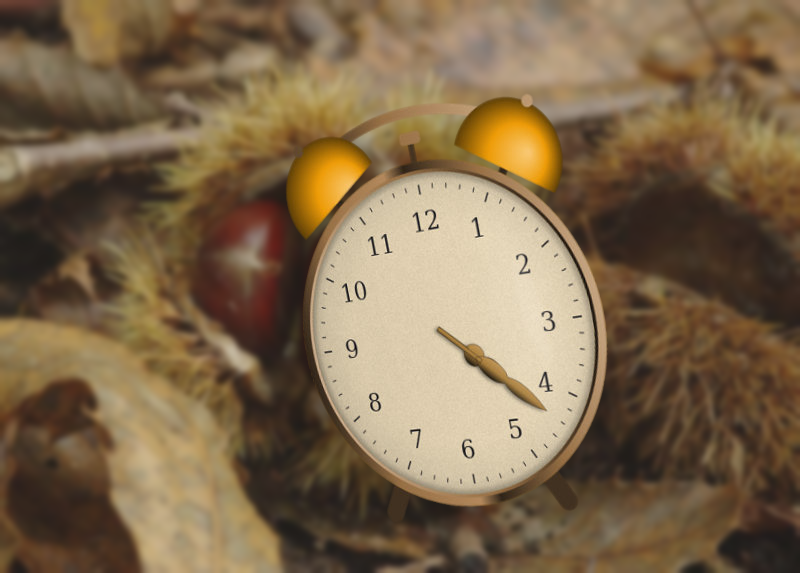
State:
4h22
